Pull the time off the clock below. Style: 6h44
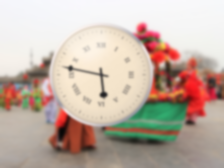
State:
5h47
